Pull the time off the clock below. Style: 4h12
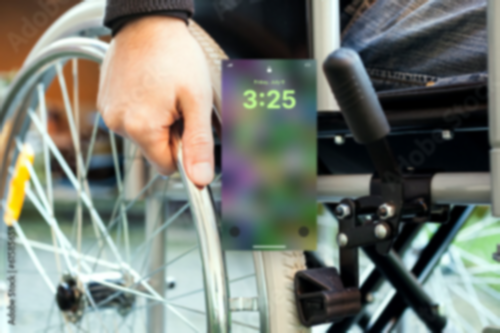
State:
3h25
